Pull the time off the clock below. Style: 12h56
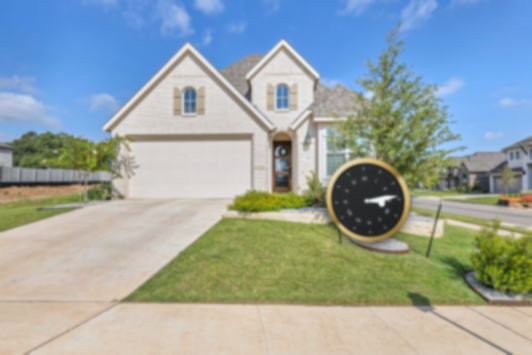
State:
3h14
